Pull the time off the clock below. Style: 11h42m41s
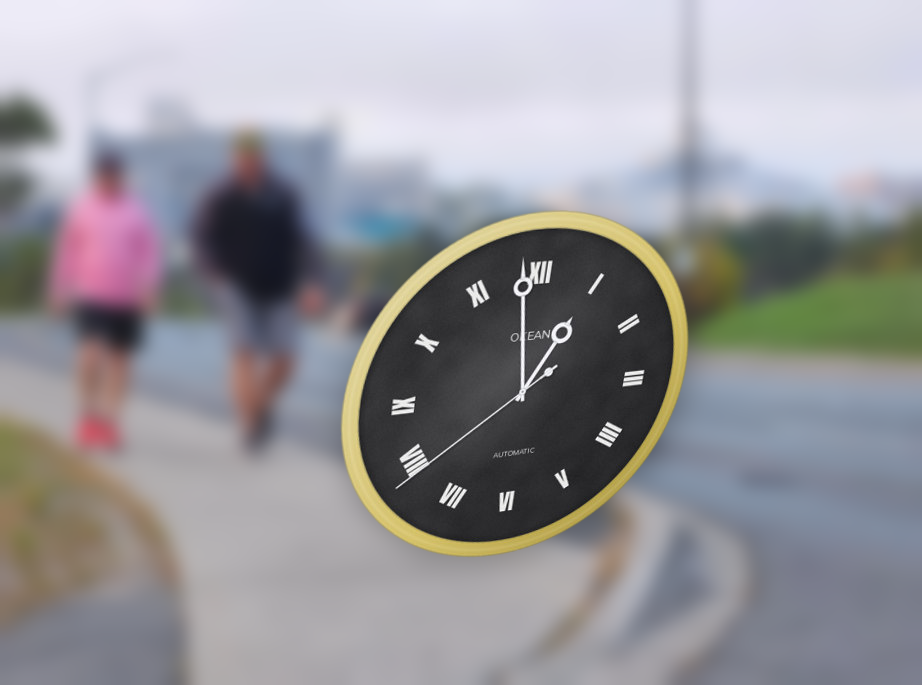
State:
12h58m39s
